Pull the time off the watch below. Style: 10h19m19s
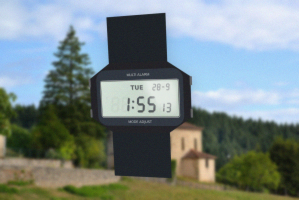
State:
1h55m13s
